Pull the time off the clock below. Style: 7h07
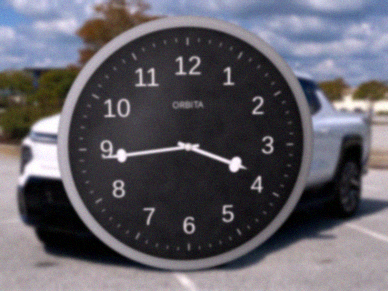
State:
3h44
